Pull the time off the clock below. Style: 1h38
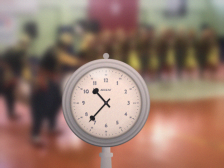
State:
10h37
